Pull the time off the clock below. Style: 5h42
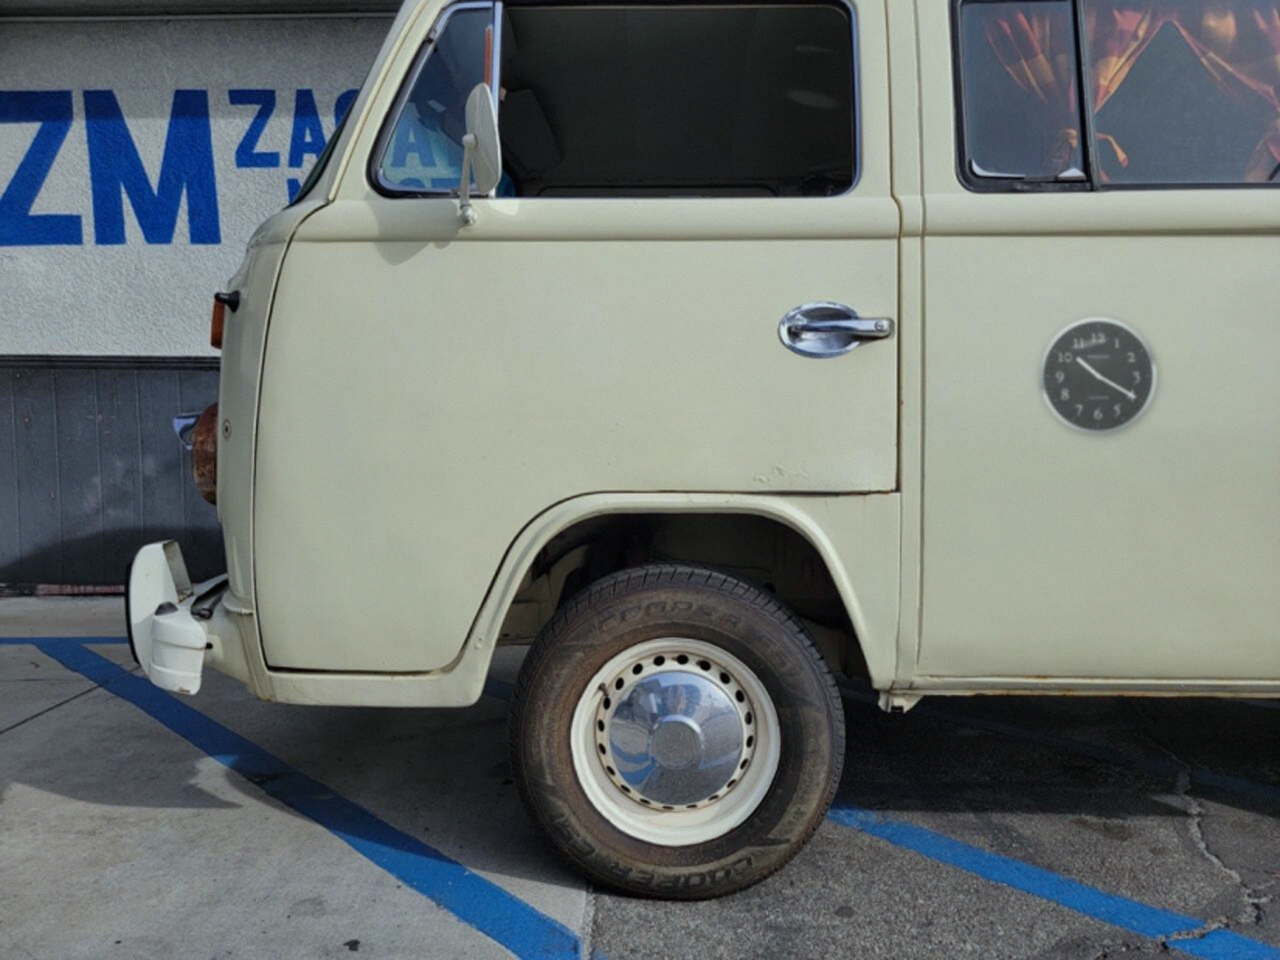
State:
10h20
